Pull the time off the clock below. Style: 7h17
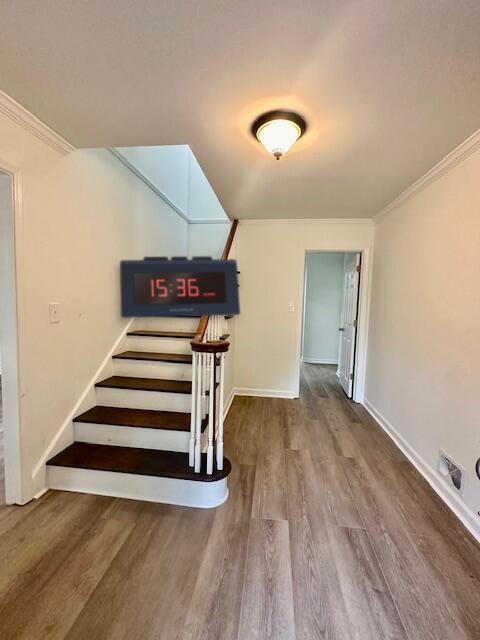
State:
15h36
